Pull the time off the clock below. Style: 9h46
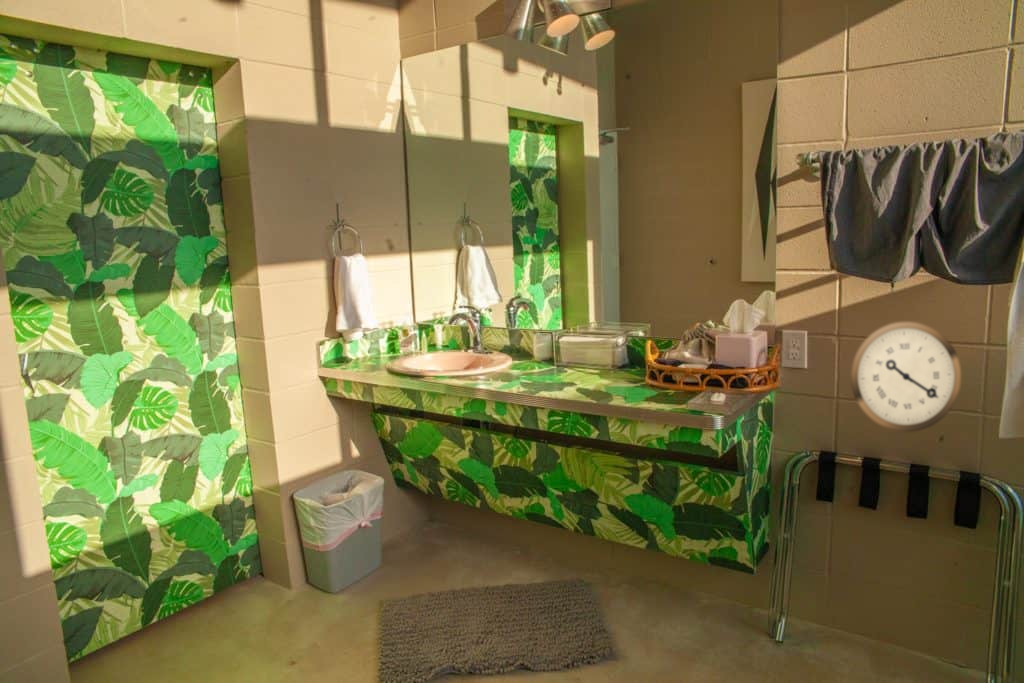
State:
10h21
